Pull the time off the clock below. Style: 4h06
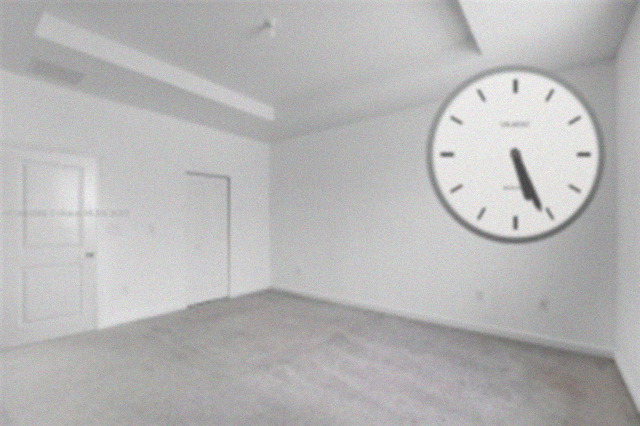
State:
5h26
